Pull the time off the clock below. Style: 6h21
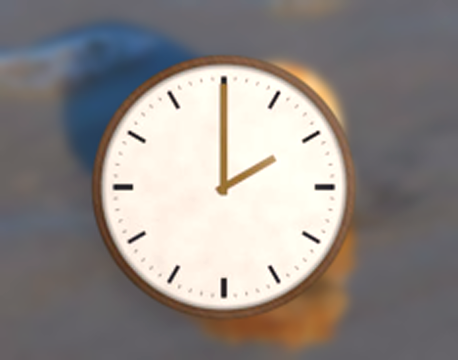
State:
2h00
